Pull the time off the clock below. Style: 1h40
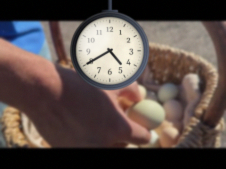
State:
4h40
